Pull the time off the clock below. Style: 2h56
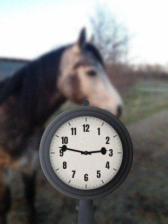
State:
2h47
